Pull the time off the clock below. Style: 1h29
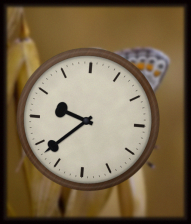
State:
9h38
